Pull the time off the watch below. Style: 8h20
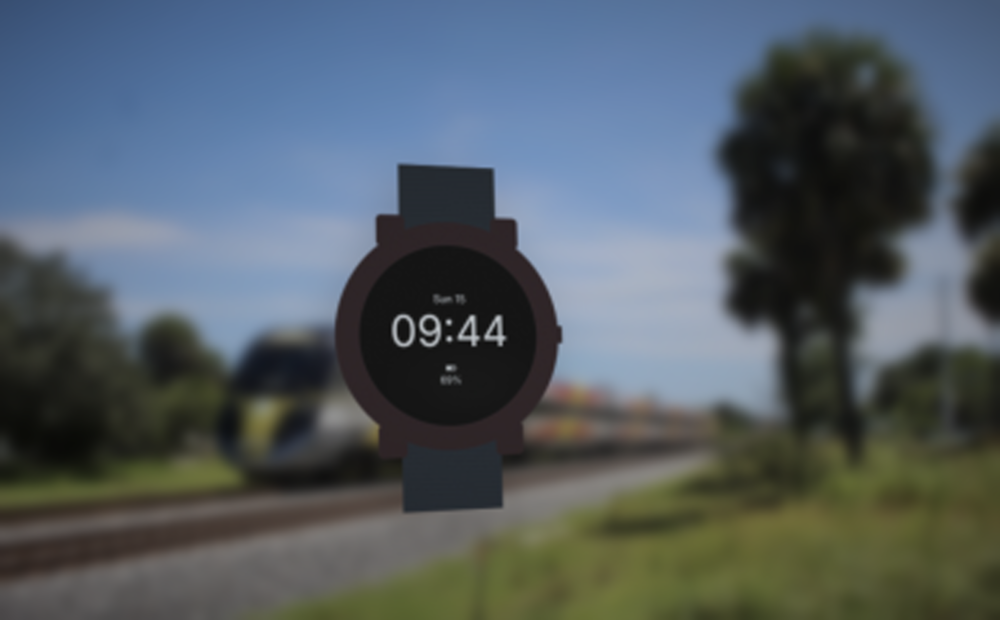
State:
9h44
